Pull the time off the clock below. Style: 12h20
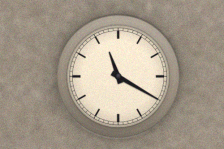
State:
11h20
